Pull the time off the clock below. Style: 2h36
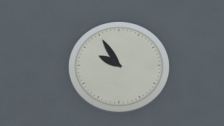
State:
9h55
